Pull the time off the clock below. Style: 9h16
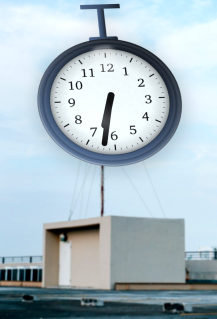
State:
6h32
